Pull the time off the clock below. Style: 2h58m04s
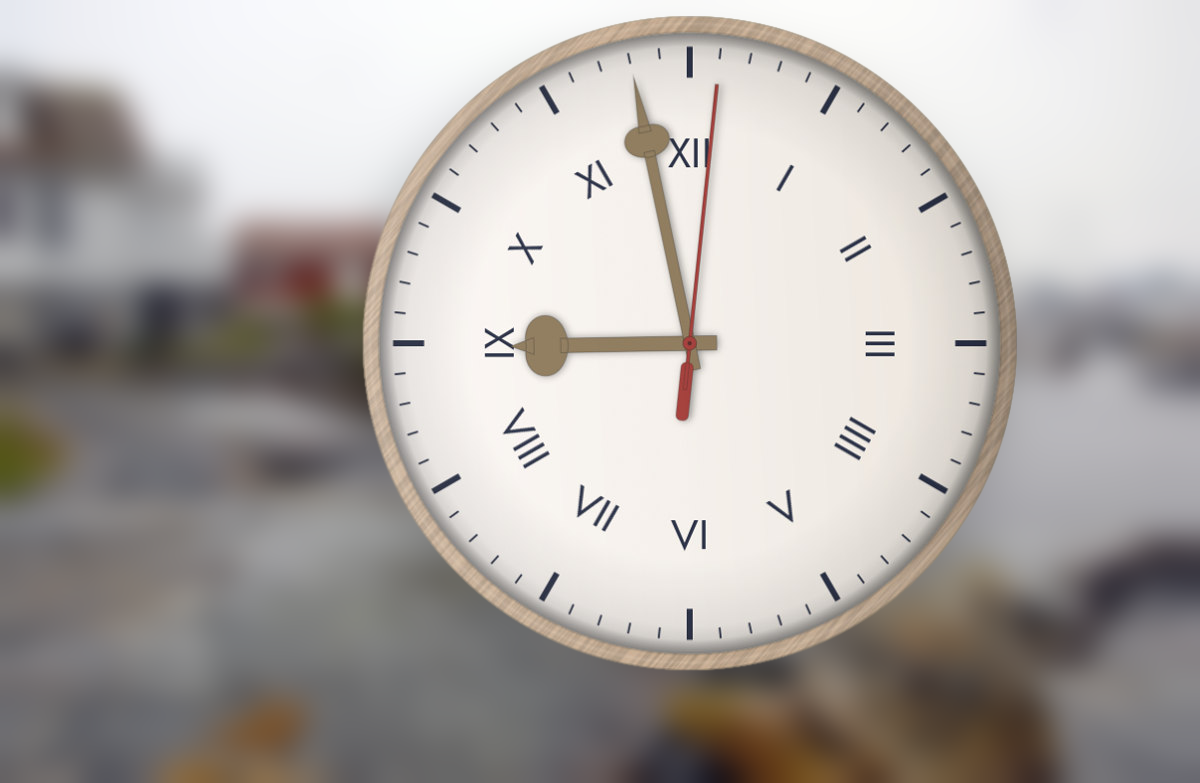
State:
8h58m01s
